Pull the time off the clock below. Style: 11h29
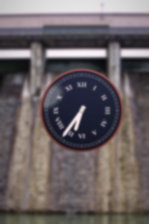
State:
6h36
